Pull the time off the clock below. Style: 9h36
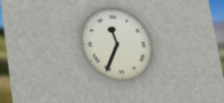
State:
11h35
